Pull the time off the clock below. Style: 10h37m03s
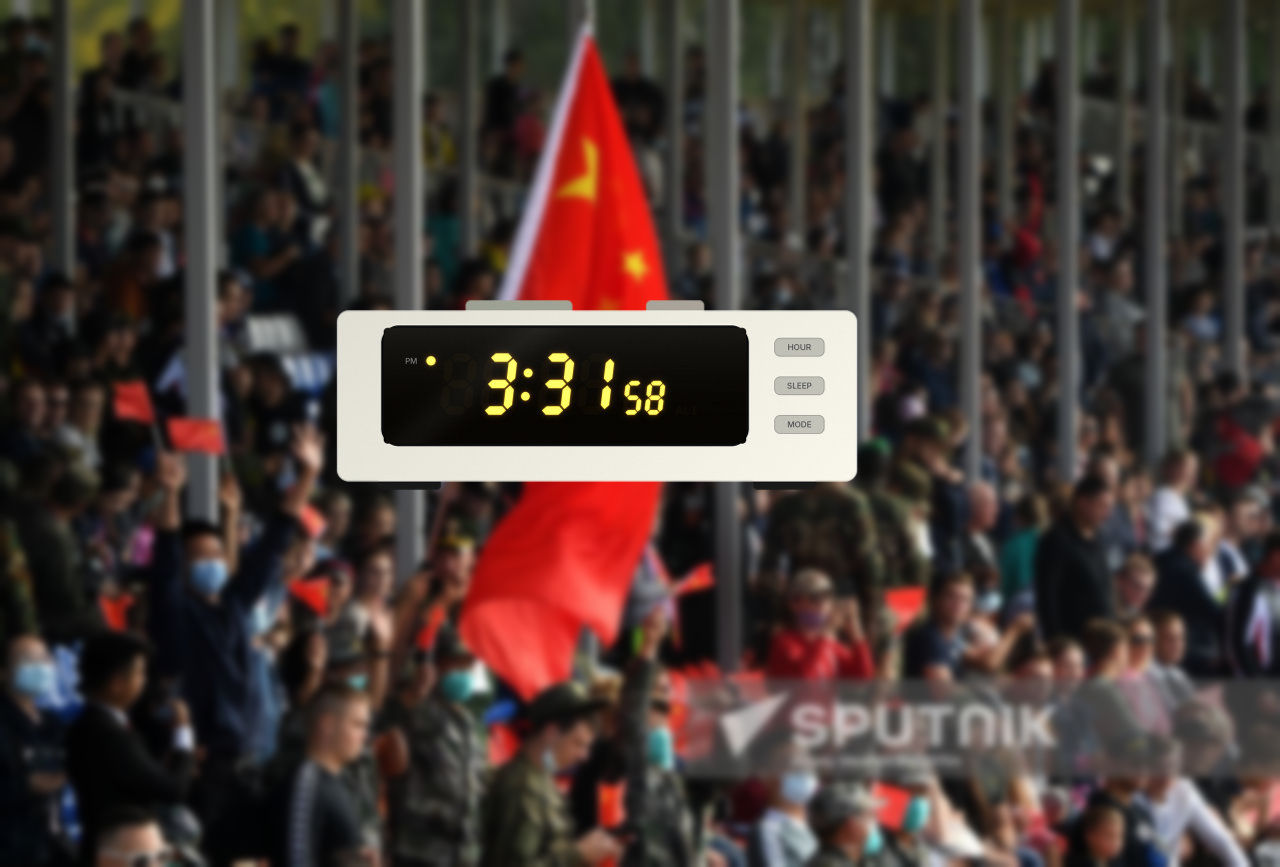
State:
3h31m58s
